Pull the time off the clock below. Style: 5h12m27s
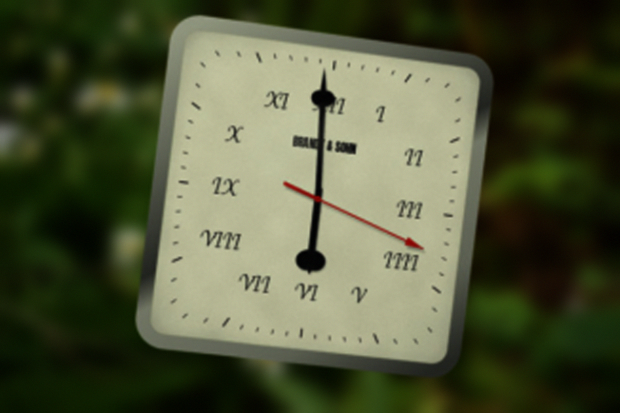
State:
5h59m18s
